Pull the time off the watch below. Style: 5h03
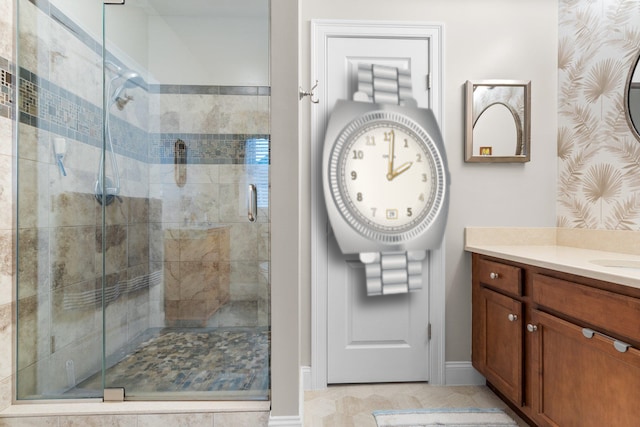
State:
2h01
